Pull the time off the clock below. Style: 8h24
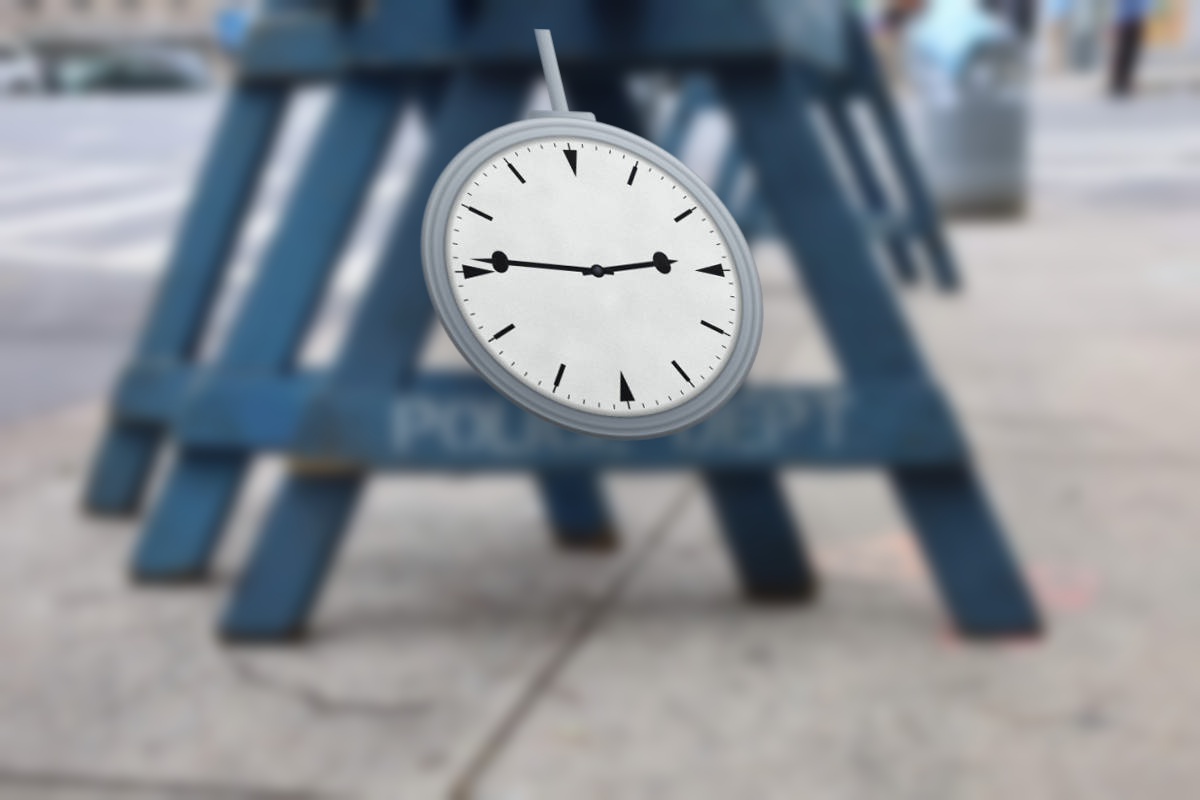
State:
2h46
